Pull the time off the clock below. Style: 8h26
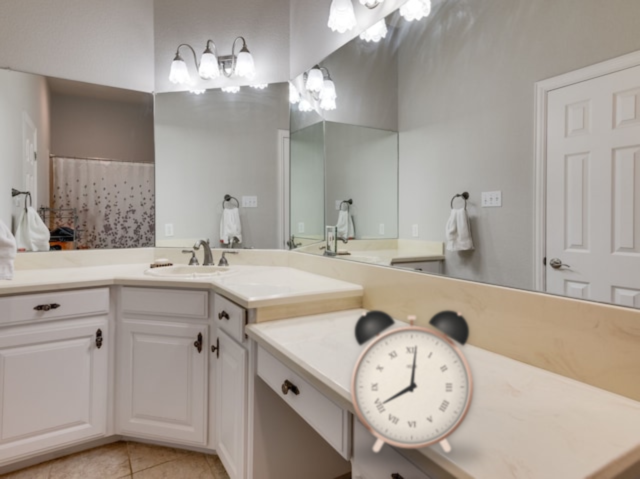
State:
8h01
